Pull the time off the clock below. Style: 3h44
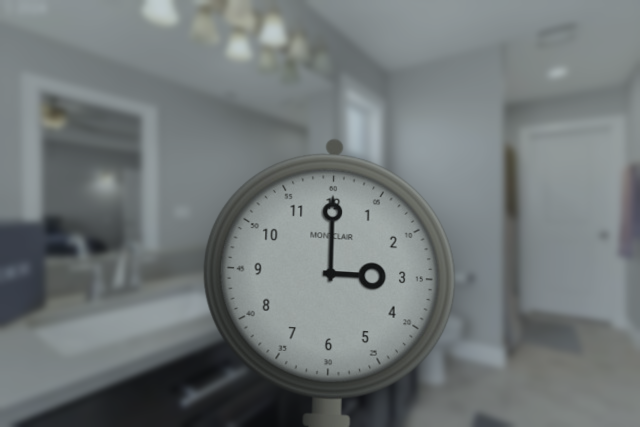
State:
3h00
